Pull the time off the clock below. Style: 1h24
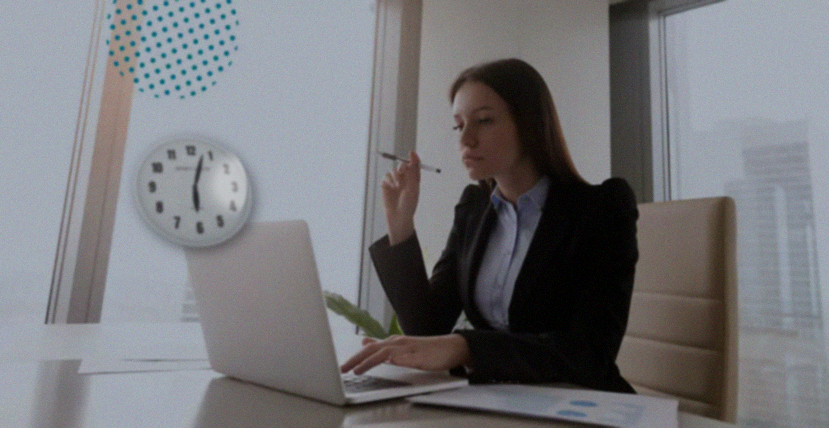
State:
6h03
